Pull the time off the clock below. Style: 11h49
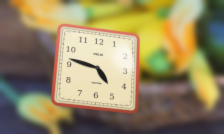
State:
4h47
